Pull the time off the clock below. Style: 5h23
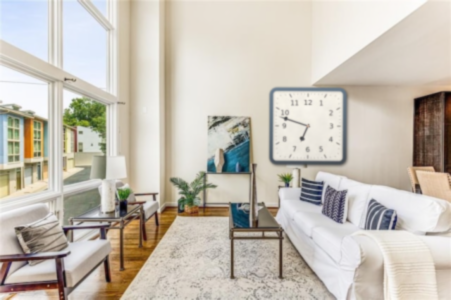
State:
6h48
